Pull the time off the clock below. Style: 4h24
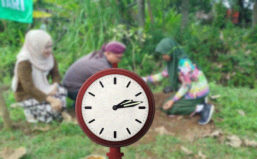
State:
2h13
